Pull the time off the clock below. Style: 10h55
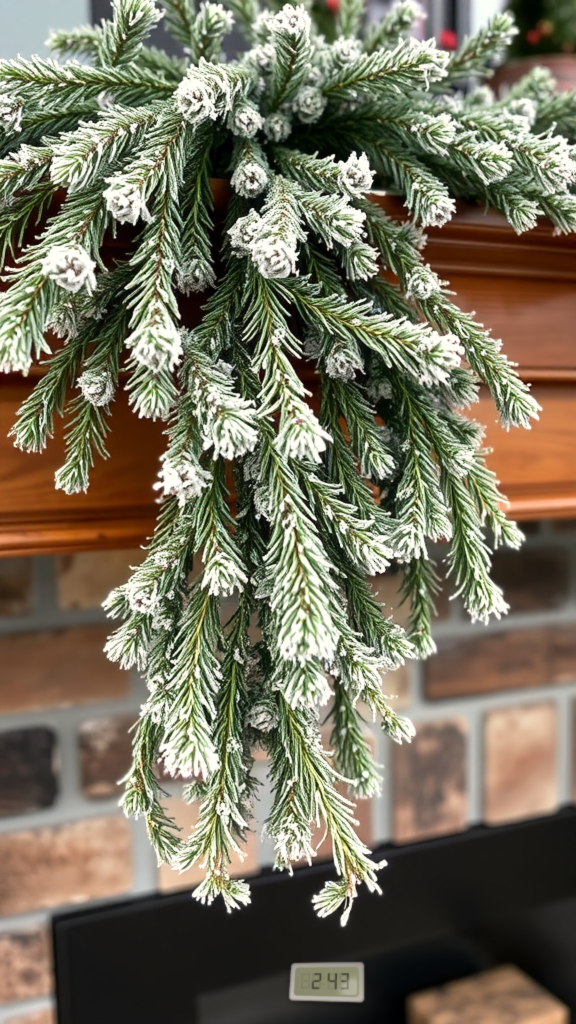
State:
2h43
